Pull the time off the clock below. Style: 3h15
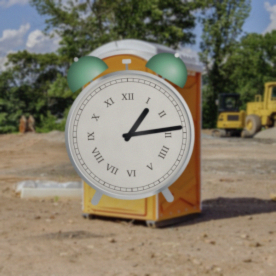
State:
1h14
